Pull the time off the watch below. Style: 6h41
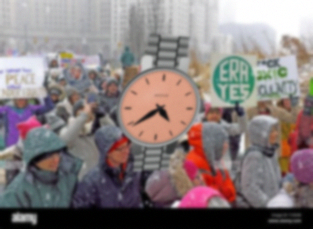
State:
4h39
